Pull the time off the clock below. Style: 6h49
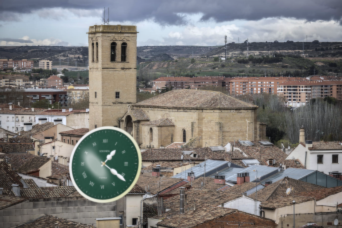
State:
1h21
